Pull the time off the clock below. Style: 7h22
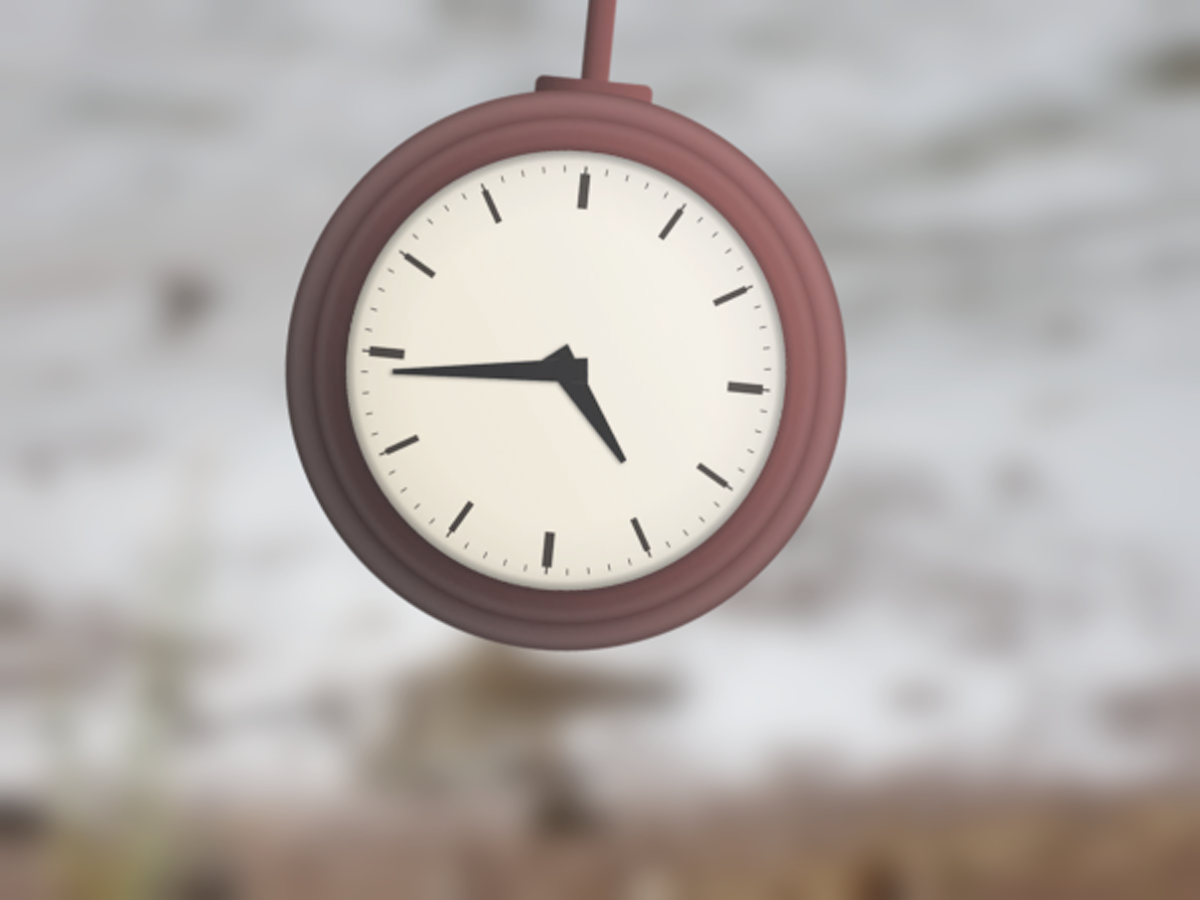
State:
4h44
